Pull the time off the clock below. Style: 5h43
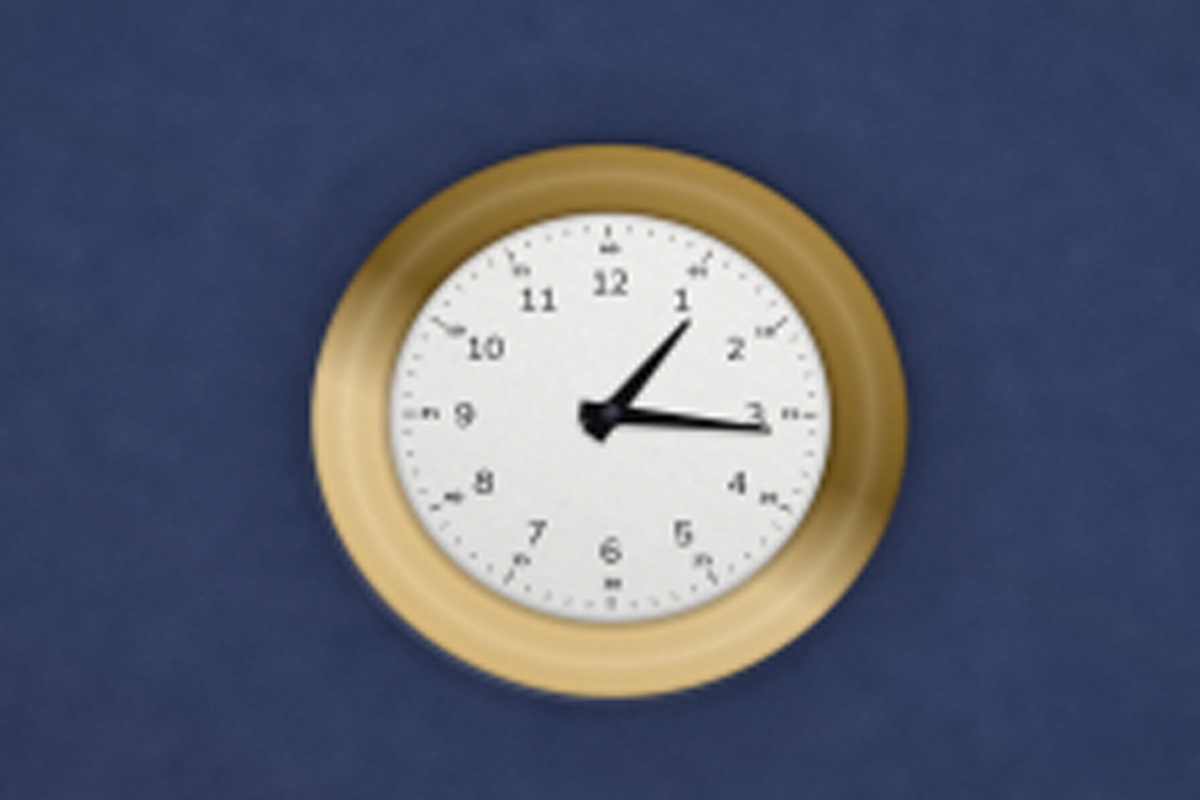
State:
1h16
